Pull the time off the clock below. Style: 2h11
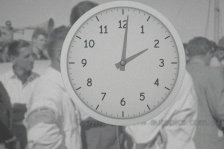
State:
2h01
